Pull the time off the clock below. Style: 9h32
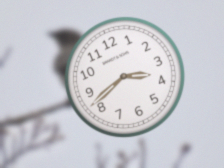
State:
3h42
